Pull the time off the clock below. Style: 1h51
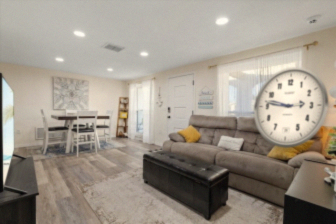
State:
2h47
